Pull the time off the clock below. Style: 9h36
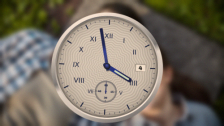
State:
3h58
